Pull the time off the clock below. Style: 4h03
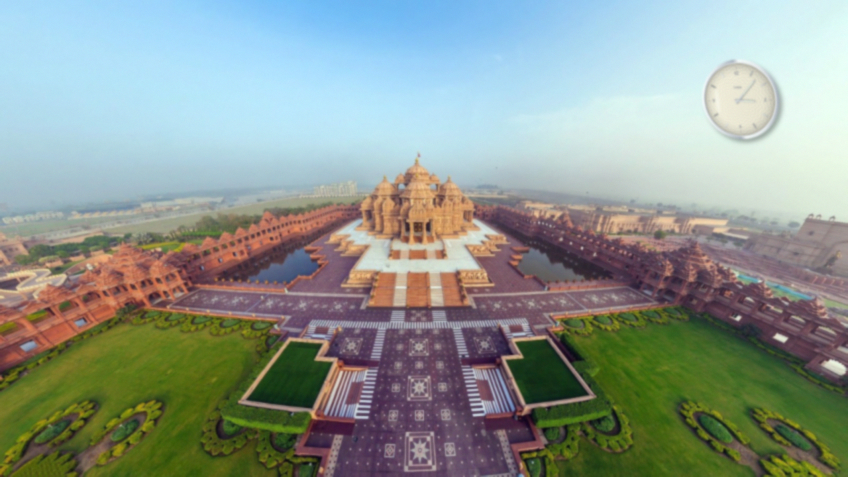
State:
3h07
